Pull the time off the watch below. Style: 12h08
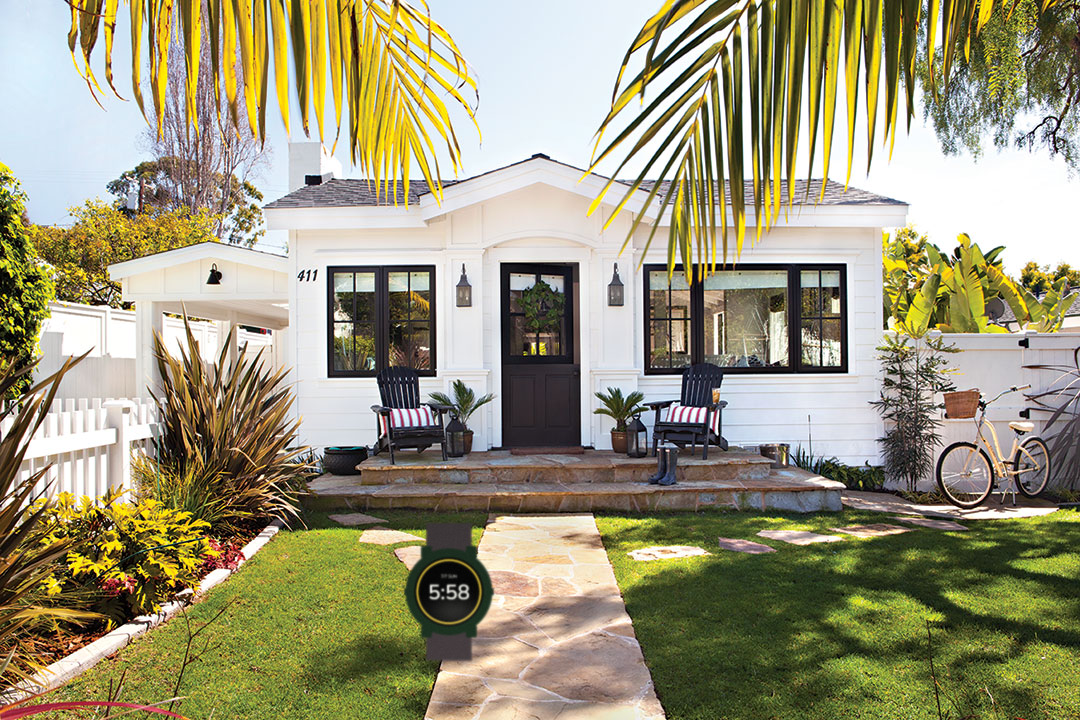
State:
5h58
